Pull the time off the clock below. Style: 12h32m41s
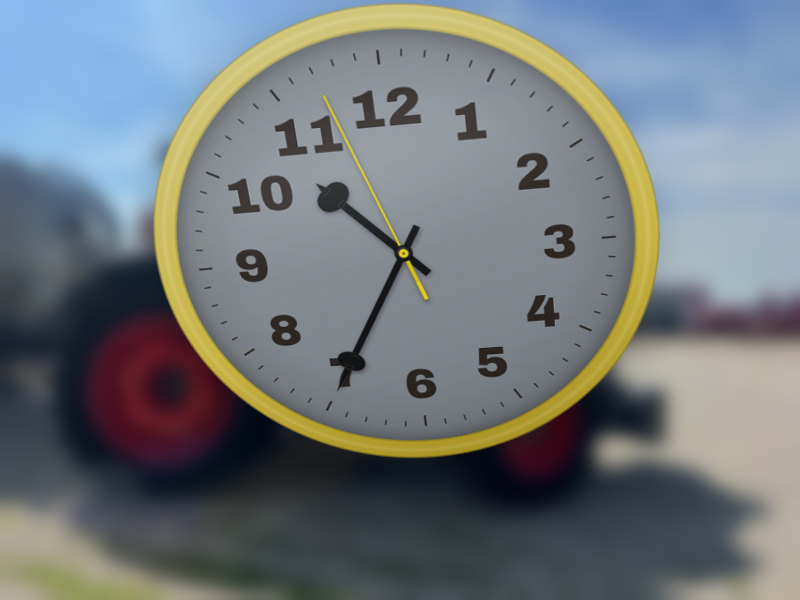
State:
10h34m57s
